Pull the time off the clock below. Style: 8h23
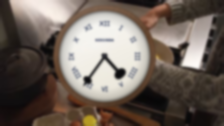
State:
4h36
